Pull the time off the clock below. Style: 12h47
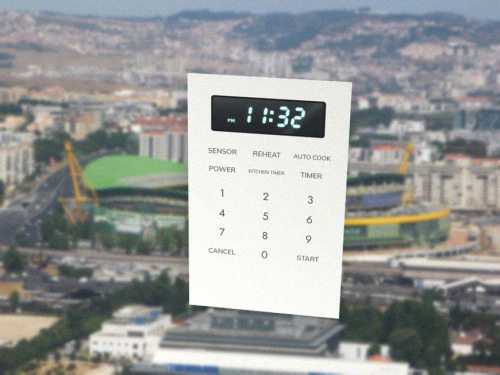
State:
11h32
